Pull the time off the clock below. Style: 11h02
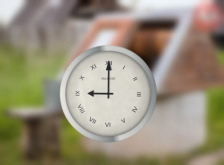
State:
9h00
